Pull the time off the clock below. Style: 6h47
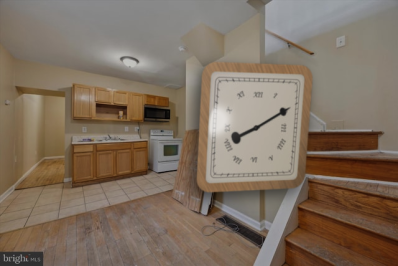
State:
8h10
